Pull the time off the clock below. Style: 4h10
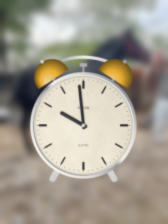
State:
9h59
